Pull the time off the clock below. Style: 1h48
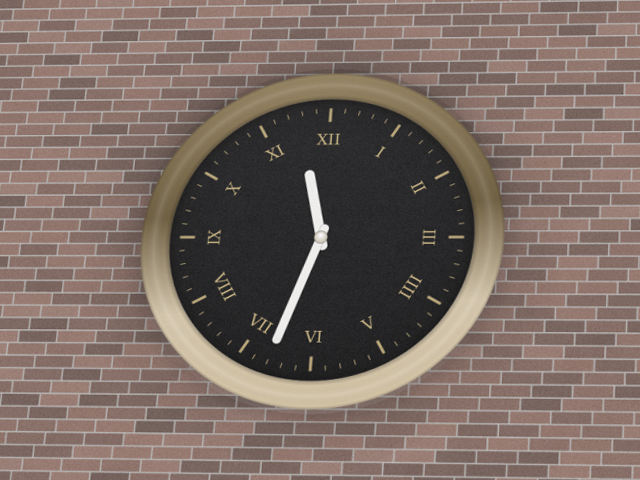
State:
11h33
